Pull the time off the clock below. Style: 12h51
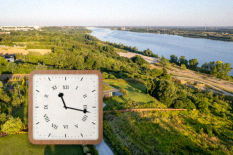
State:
11h17
